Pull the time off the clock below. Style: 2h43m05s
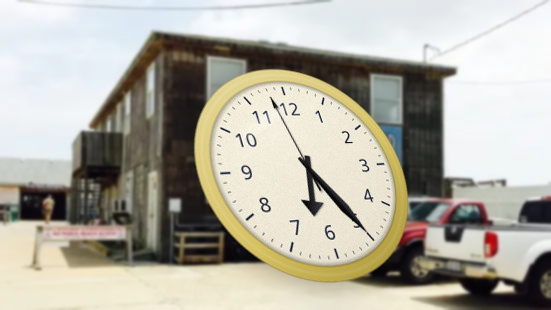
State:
6h24m58s
